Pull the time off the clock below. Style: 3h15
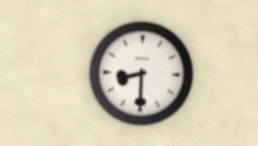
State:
8h30
